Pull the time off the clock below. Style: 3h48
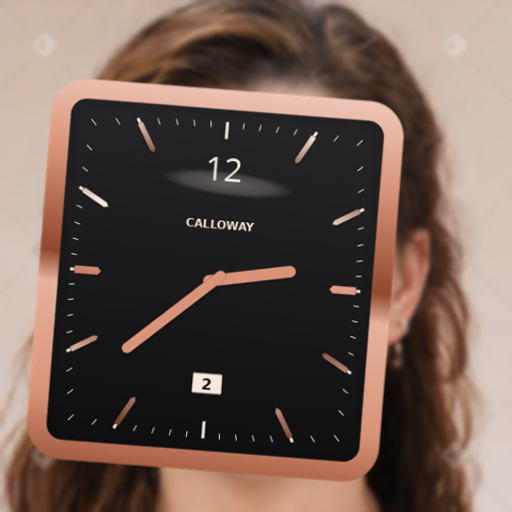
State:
2h38
